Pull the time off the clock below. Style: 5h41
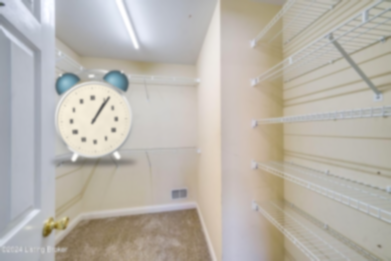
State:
1h06
